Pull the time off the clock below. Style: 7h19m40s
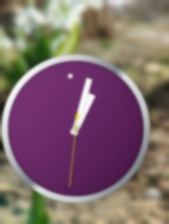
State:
1h03m32s
